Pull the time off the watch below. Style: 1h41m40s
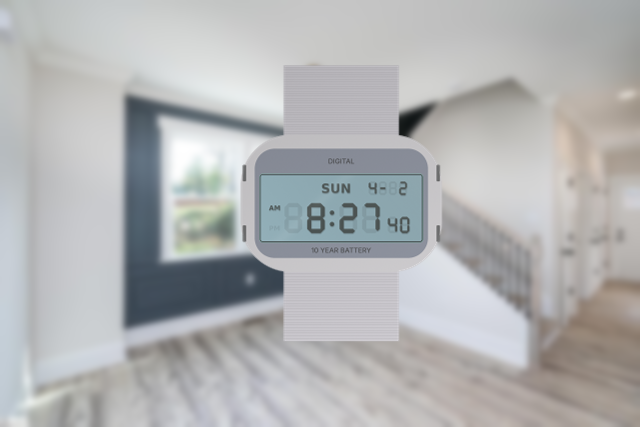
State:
8h27m40s
